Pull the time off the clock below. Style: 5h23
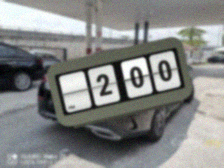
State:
2h00
